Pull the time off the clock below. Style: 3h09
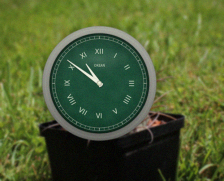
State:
10h51
